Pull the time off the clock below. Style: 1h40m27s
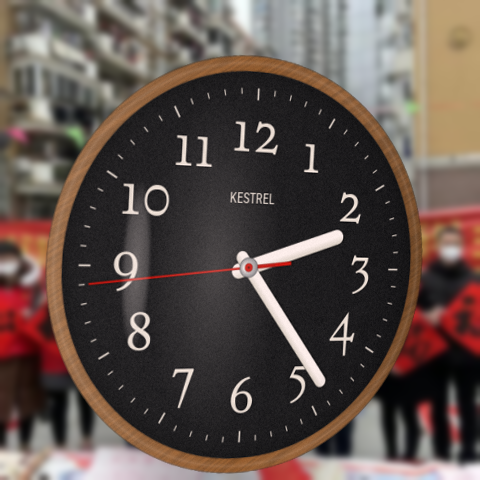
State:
2h23m44s
